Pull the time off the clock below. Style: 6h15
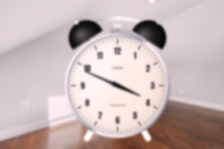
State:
3h49
